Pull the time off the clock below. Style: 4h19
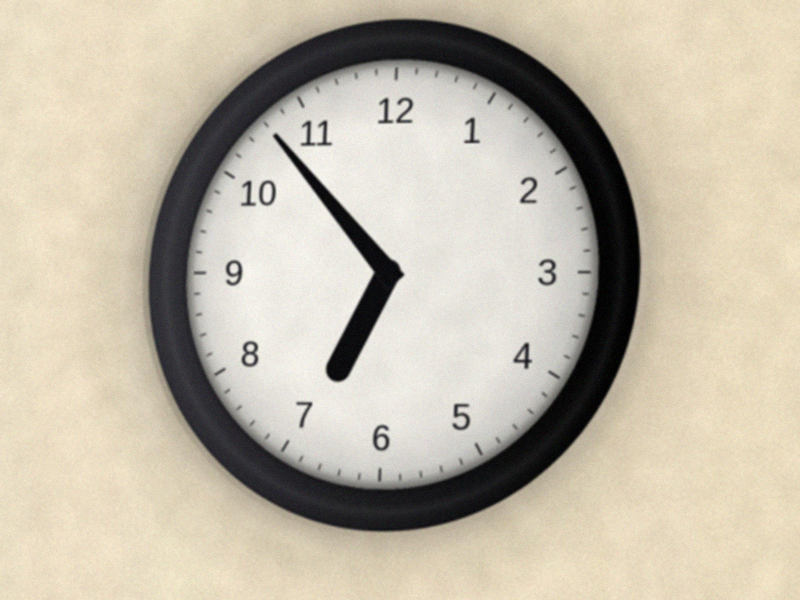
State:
6h53
